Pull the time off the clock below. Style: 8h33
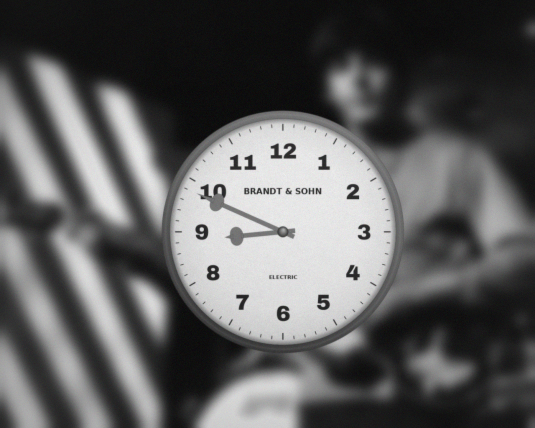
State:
8h49
